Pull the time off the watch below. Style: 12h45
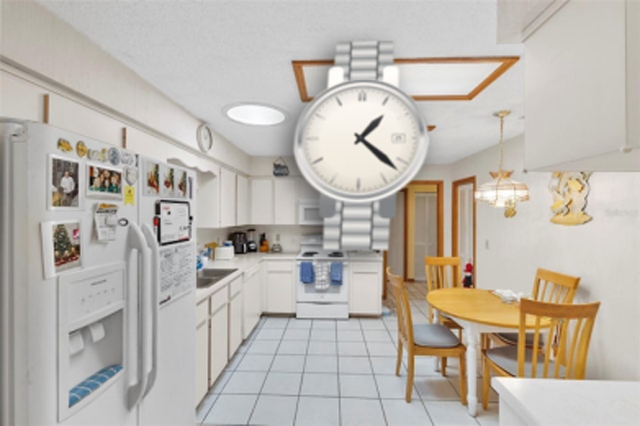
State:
1h22
